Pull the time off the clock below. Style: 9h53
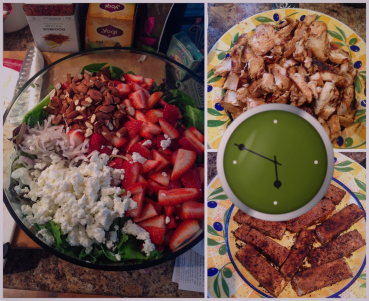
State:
5h49
